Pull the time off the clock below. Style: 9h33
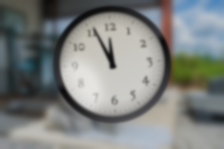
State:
11h56
